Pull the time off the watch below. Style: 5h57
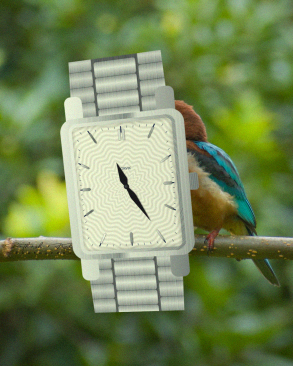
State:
11h25
